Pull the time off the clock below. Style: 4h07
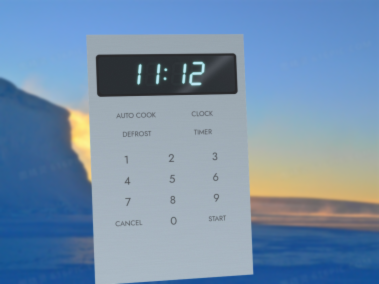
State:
11h12
